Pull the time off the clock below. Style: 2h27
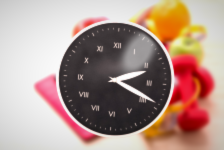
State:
2h19
